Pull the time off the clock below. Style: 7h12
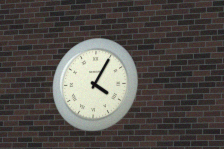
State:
4h05
